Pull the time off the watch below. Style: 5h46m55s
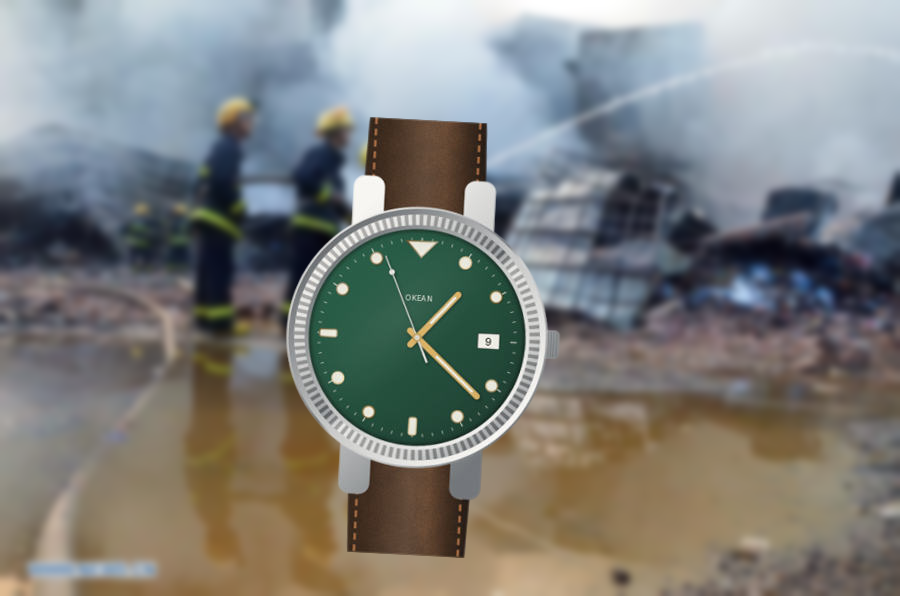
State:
1h21m56s
